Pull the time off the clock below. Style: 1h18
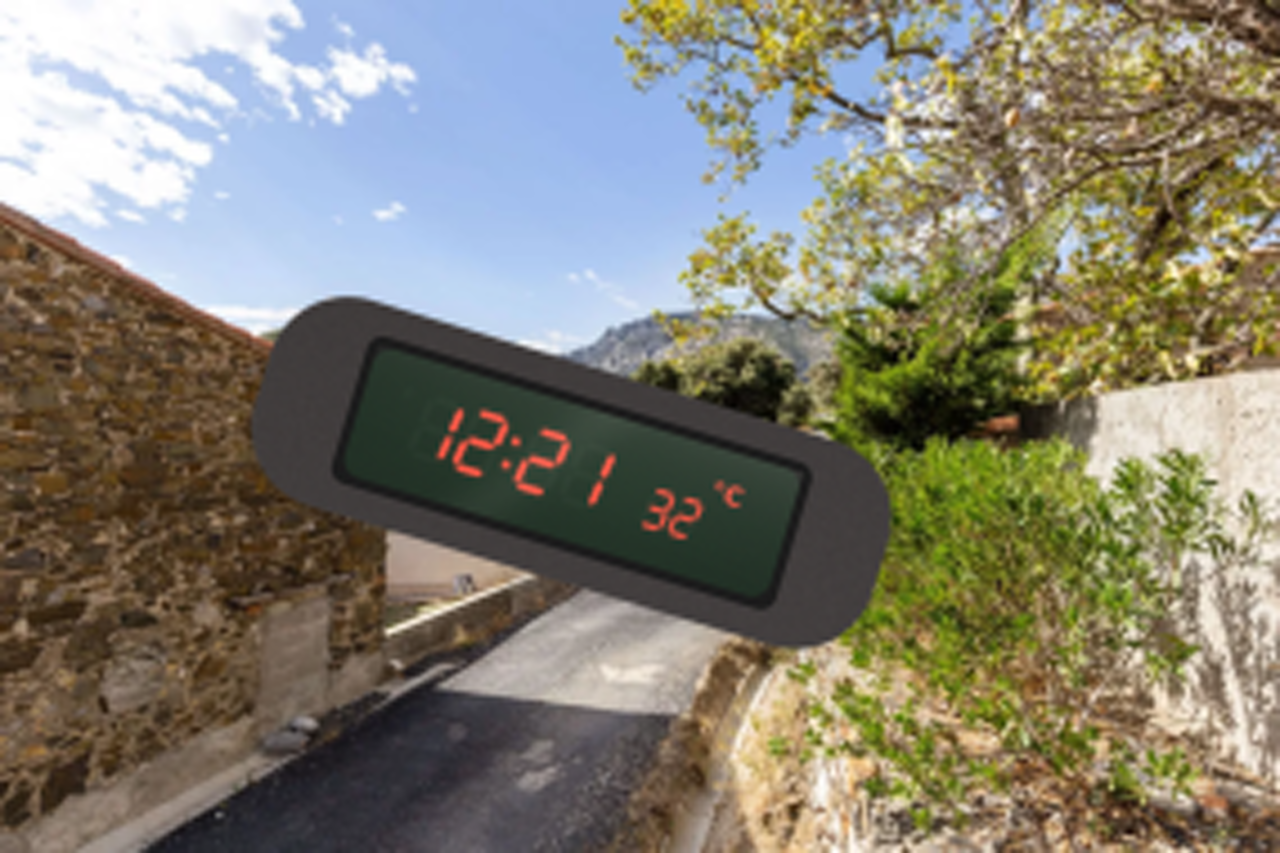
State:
12h21
